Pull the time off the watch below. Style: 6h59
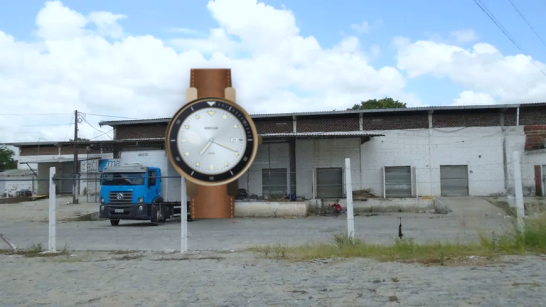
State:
7h19
